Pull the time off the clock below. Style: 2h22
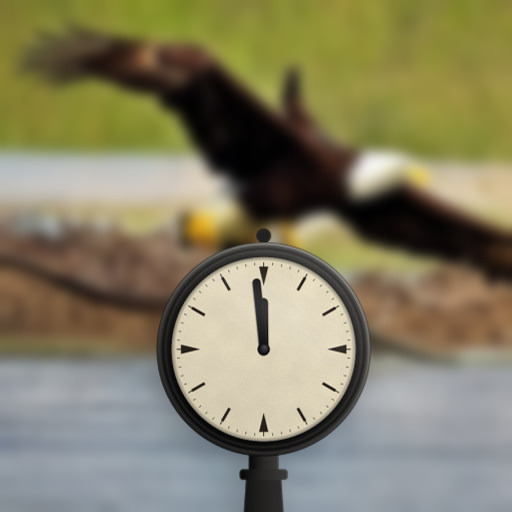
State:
11h59
